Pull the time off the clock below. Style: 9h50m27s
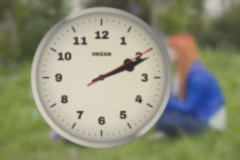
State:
2h11m10s
